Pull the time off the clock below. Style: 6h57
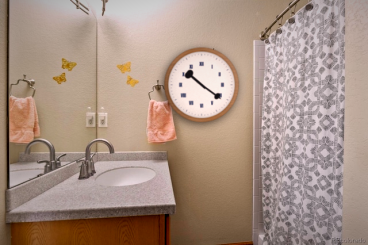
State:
10h21
